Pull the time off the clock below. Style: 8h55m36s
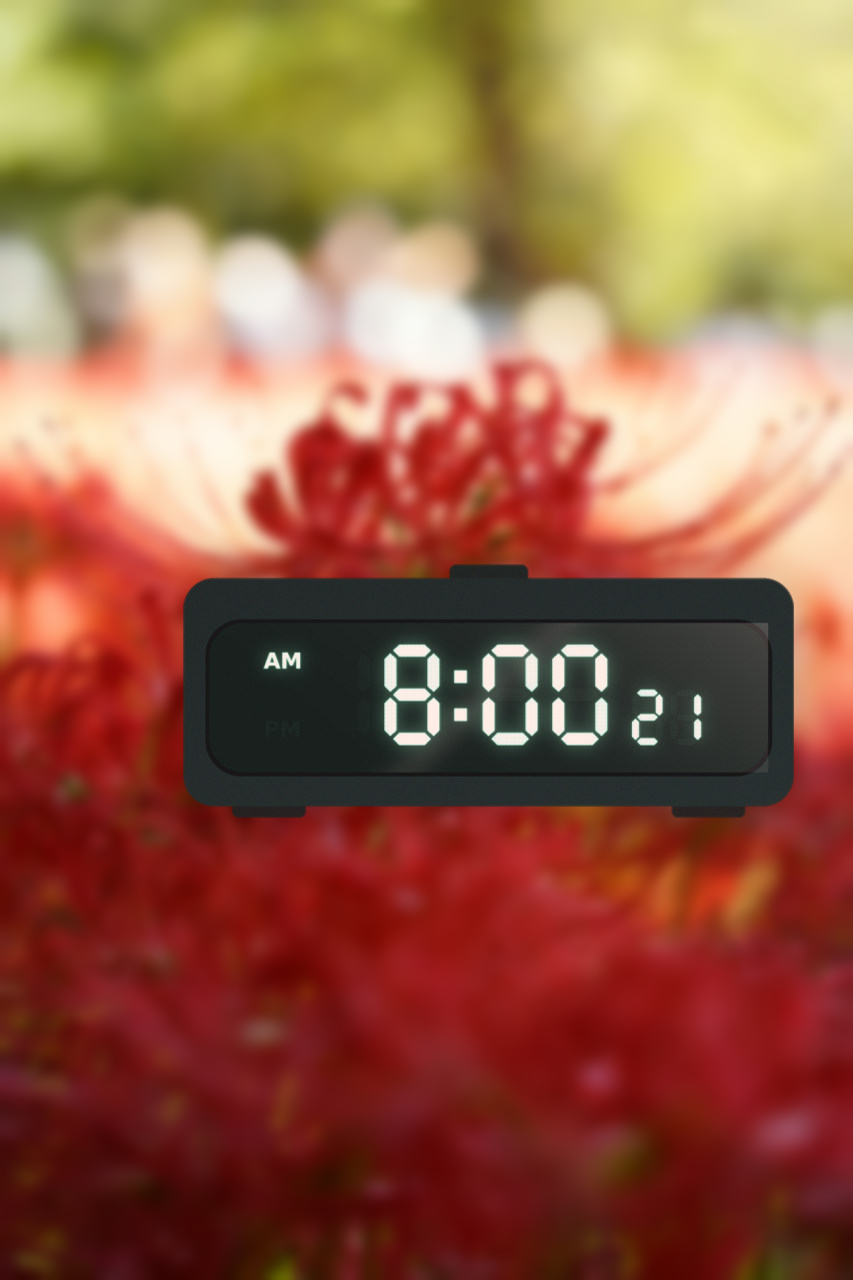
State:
8h00m21s
